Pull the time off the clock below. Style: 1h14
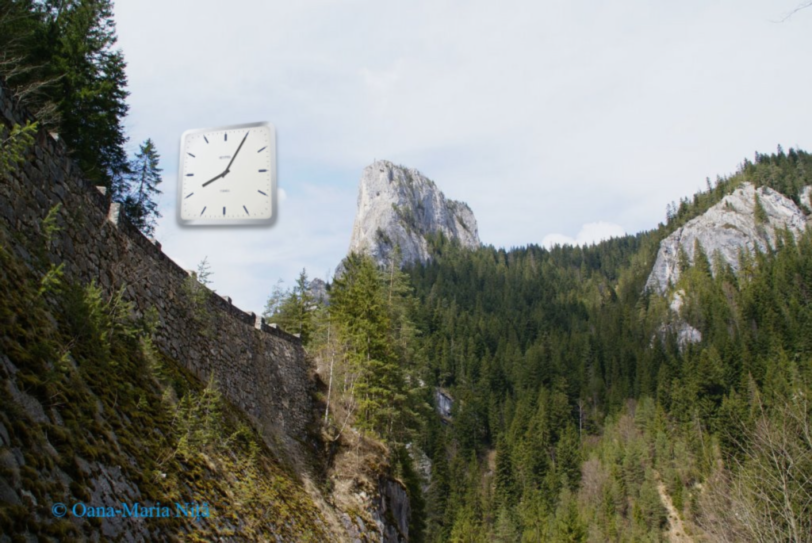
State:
8h05
